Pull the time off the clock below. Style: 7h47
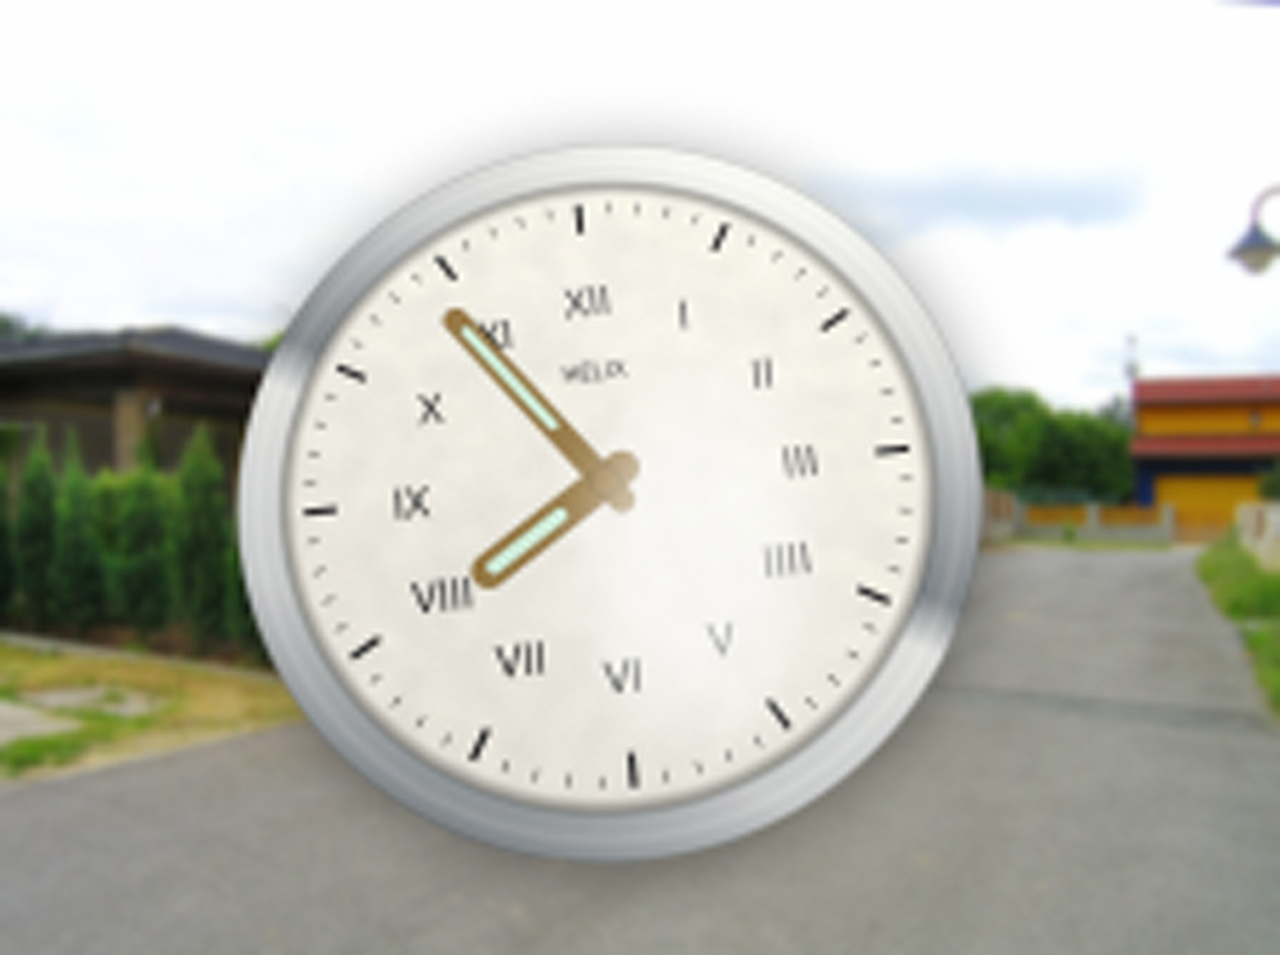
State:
7h54
